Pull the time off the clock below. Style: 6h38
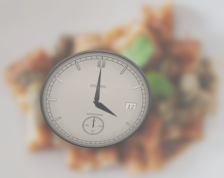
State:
4h00
